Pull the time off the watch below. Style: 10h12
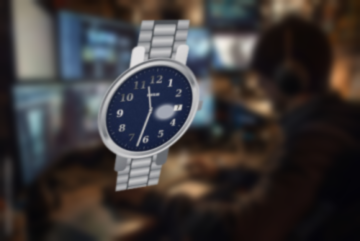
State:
11h32
